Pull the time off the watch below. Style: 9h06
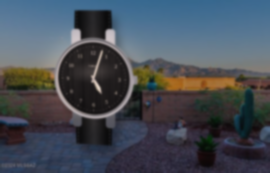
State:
5h03
